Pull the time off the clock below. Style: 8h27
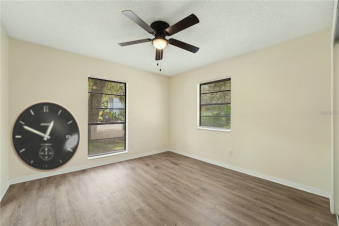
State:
12h49
